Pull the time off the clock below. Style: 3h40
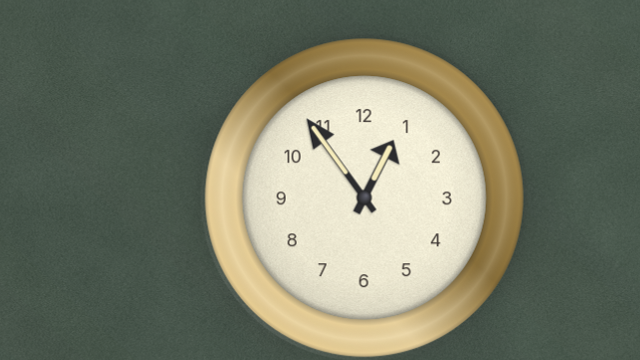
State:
12h54
